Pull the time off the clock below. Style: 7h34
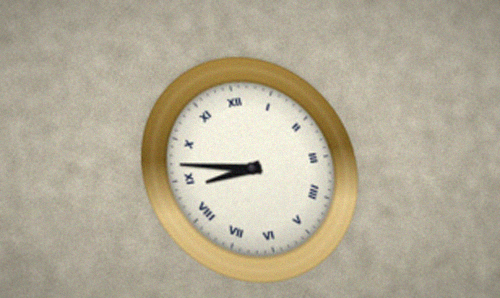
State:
8h47
